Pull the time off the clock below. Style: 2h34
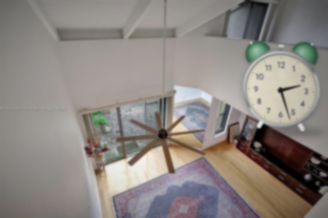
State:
2h27
